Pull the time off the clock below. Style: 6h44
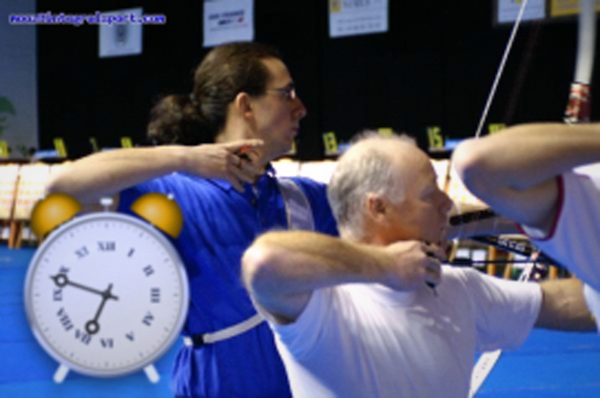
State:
6h48
